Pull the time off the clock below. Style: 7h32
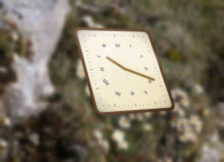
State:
10h19
